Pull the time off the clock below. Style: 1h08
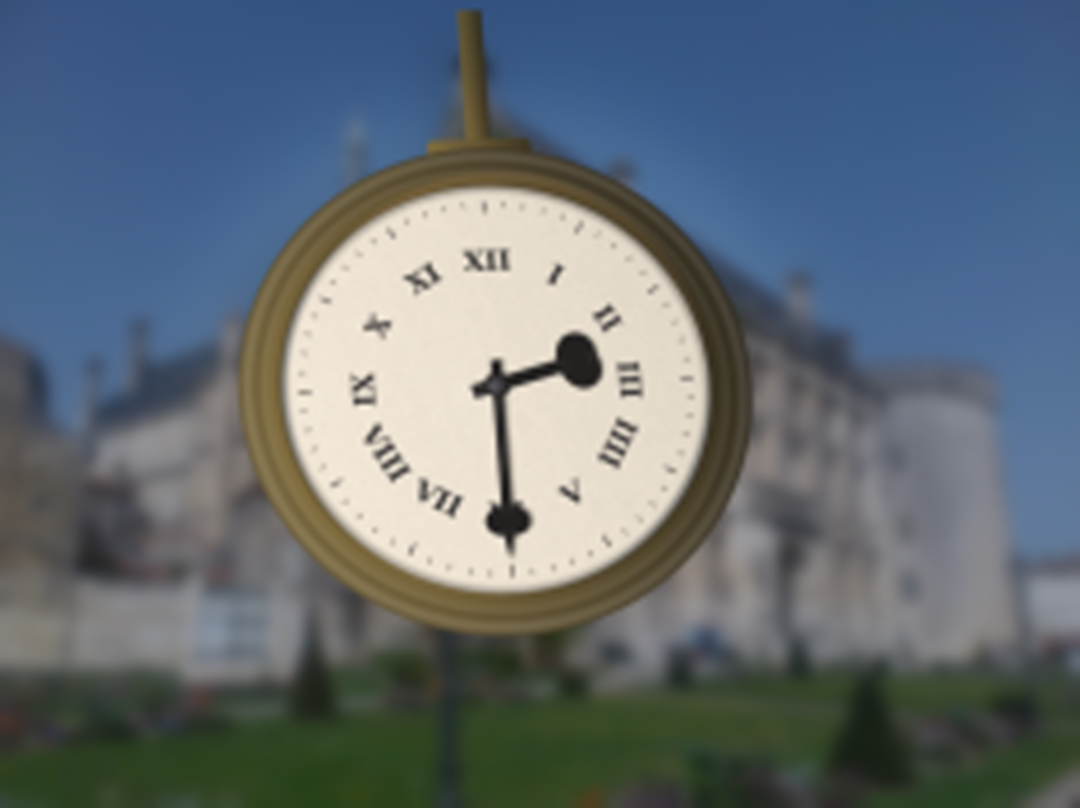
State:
2h30
